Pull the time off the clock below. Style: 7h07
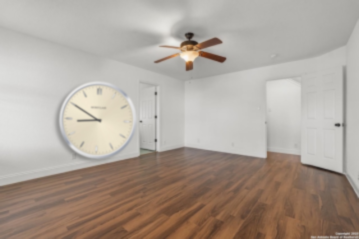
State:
8h50
